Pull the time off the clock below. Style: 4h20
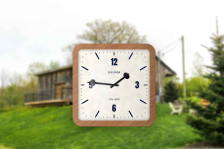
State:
1h46
